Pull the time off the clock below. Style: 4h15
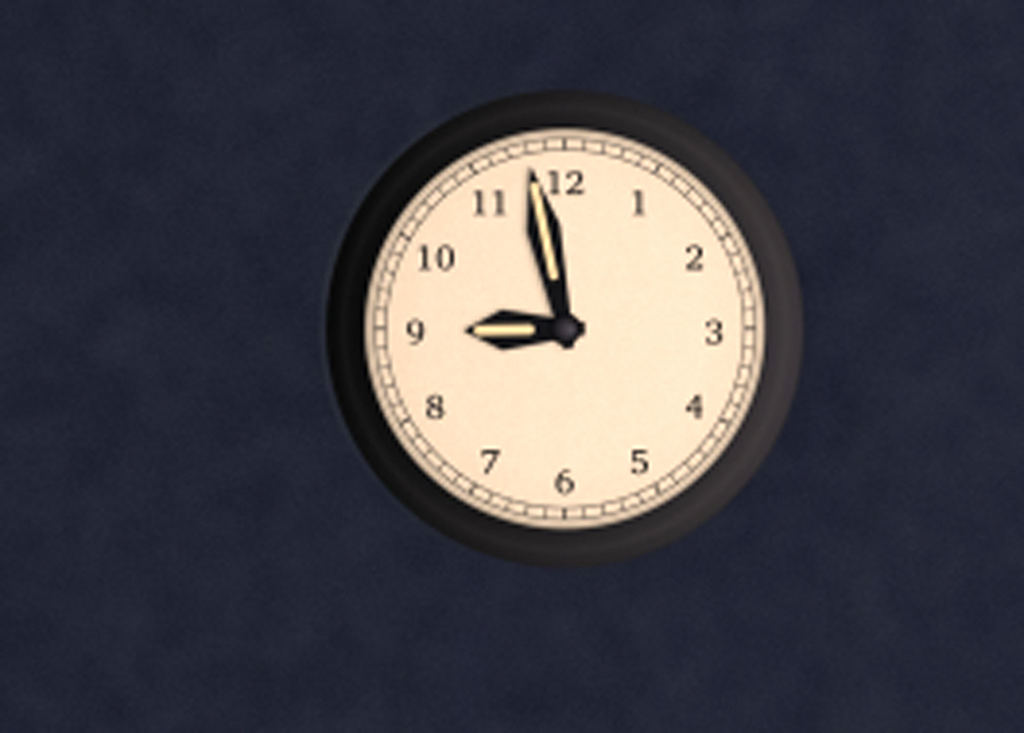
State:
8h58
